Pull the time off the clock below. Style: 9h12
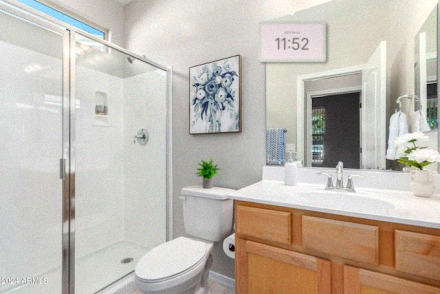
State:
11h52
